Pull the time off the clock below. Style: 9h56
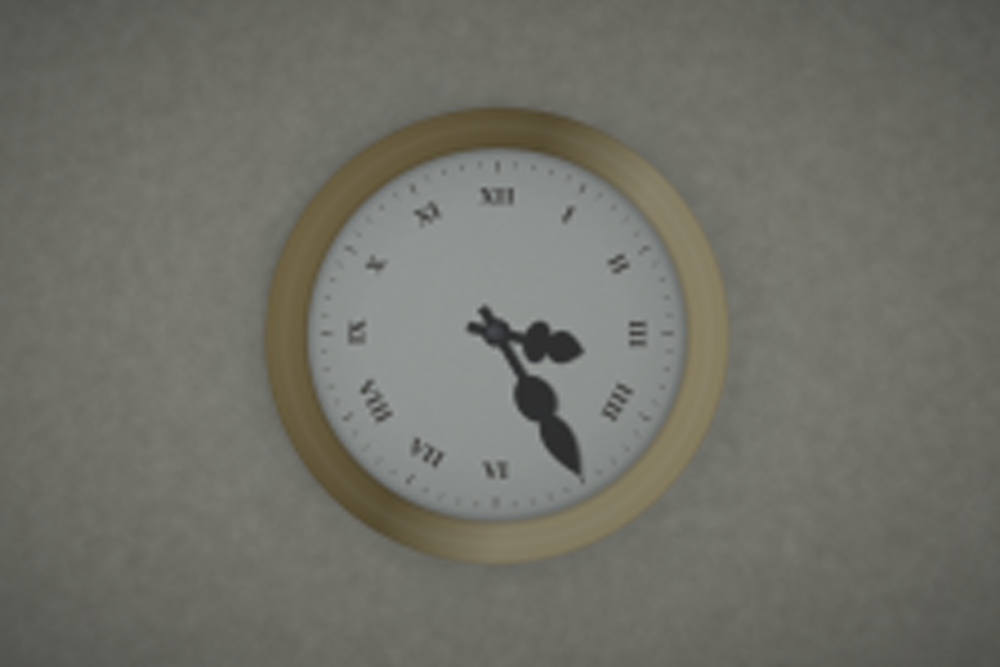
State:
3h25
